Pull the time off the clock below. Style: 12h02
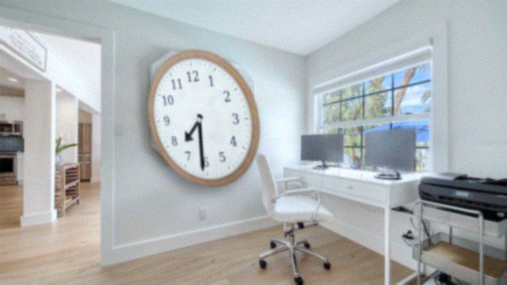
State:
7h31
